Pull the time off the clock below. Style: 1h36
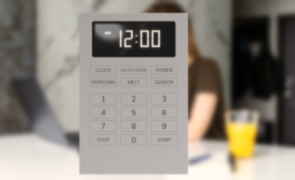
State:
12h00
